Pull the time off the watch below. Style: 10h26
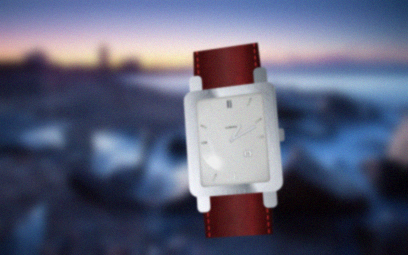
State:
1h11
